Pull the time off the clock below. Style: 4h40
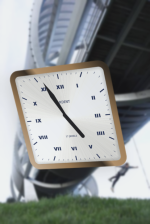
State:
4h56
